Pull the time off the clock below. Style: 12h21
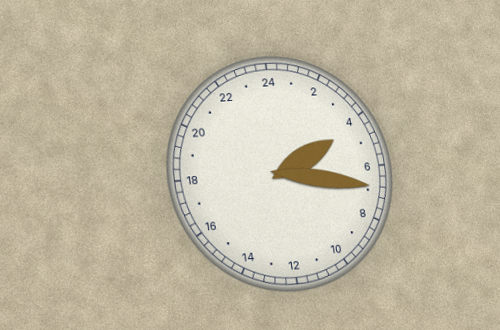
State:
4h17
